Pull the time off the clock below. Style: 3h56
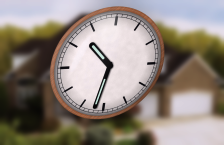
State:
10h32
